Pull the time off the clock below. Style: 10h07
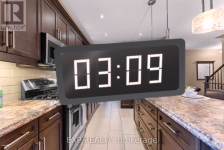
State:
3h09
